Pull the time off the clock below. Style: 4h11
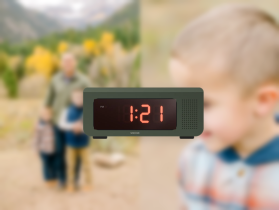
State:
1h21
